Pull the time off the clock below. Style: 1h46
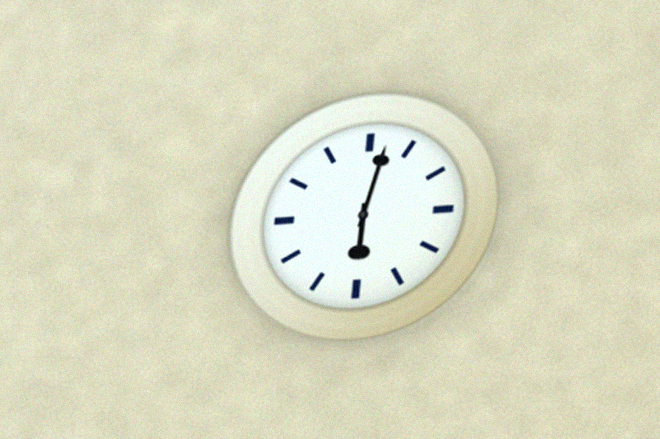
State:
6h02
